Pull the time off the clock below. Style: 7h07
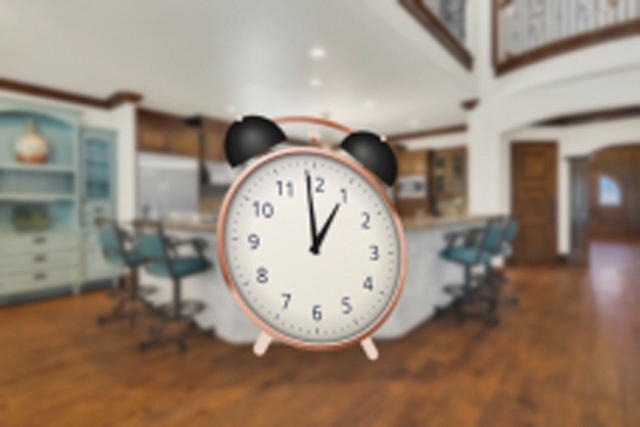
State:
12h59
